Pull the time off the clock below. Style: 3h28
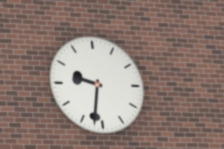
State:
9h32
